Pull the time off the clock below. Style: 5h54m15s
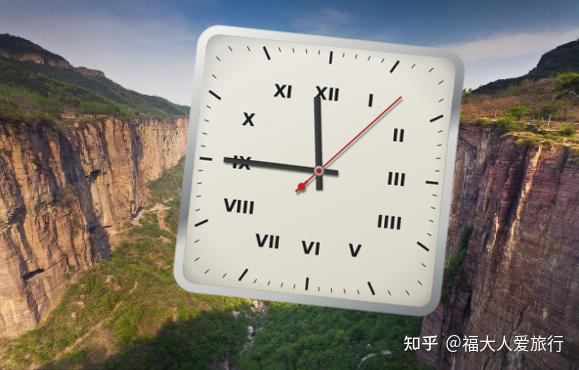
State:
11h45m07s
